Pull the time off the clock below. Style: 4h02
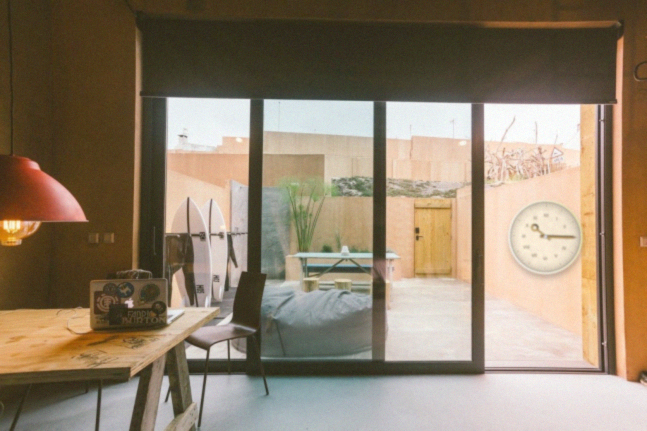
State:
10h15
